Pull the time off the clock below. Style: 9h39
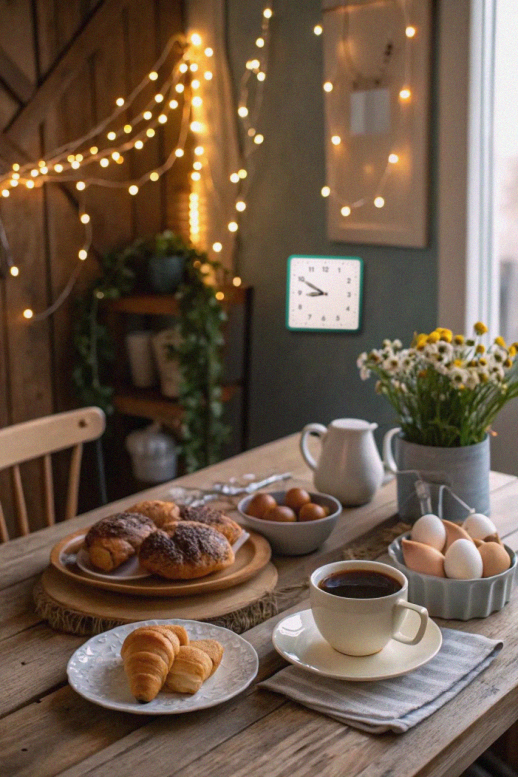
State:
8h50
